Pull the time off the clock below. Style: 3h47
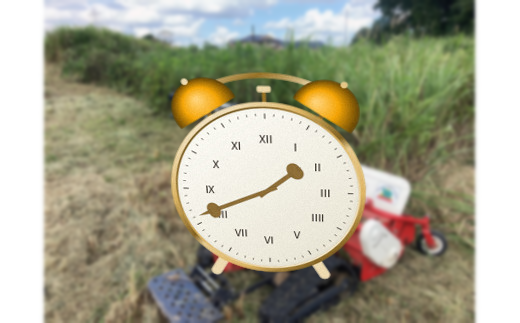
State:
1h41
